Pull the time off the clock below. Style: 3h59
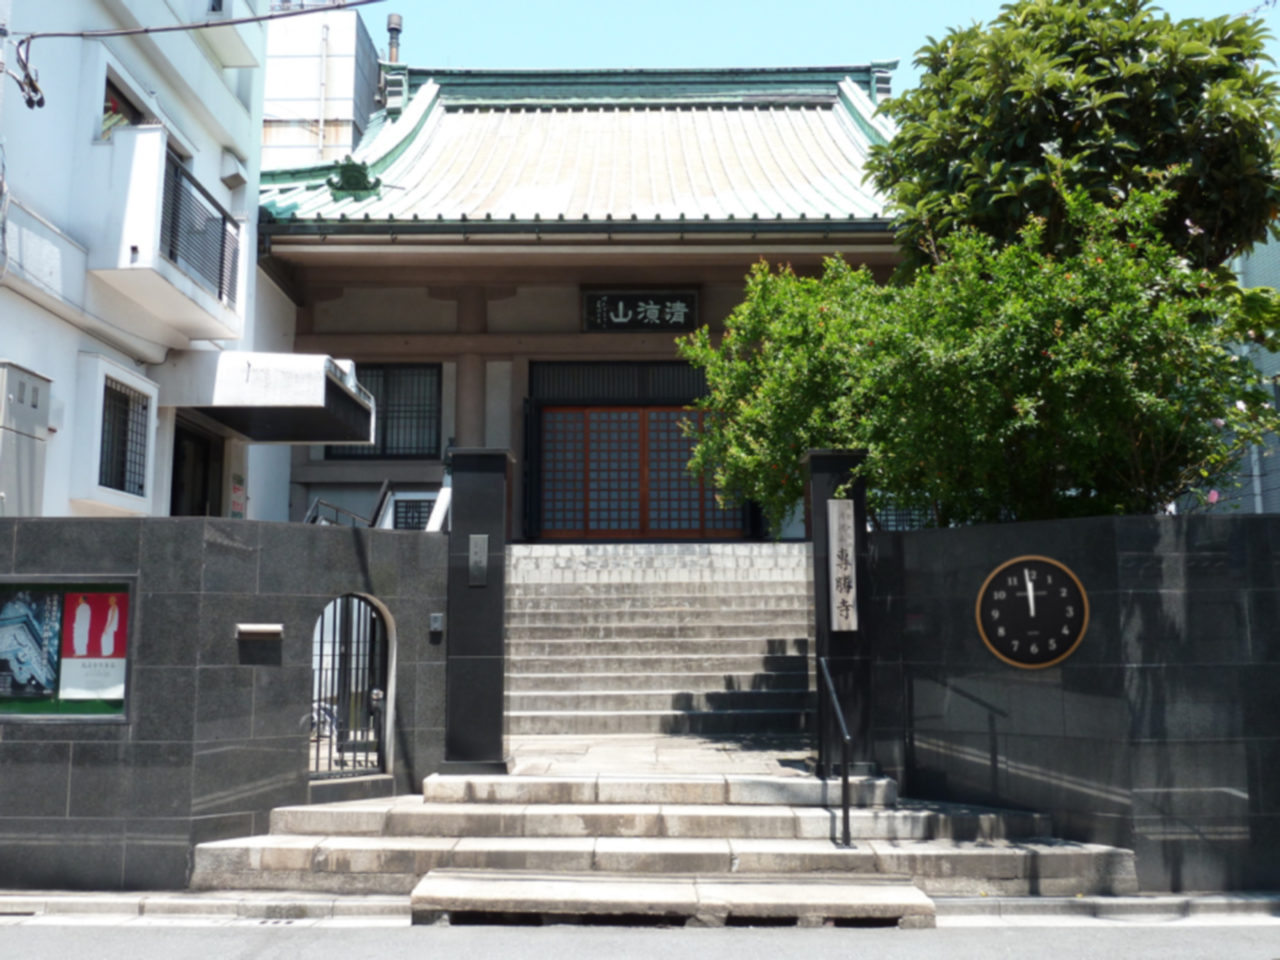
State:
11h59
